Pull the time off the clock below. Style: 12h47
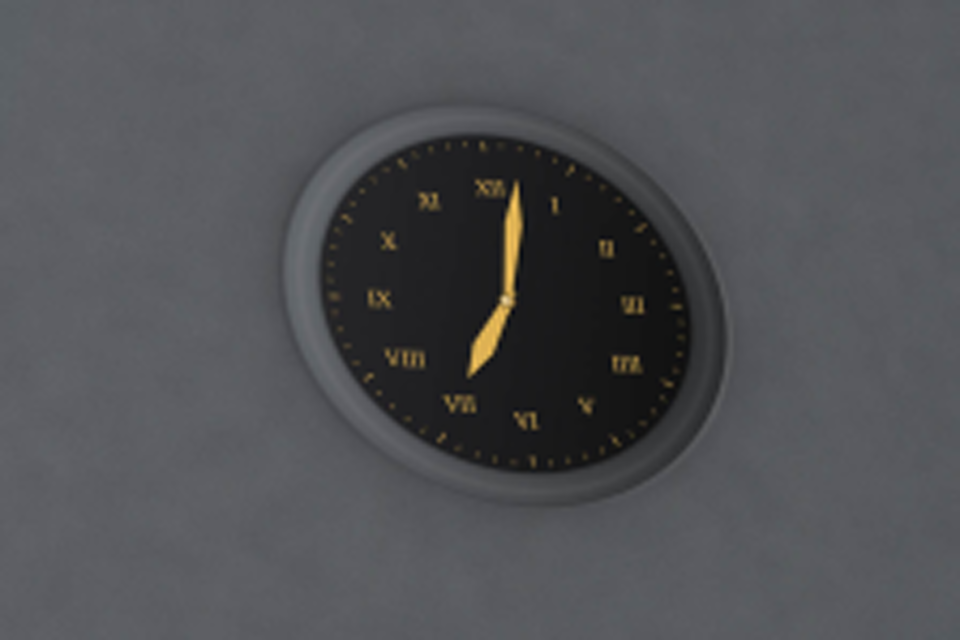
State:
7h02
